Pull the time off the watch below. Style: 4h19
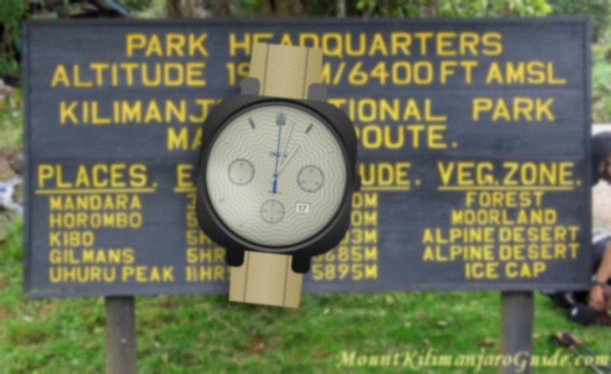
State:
1h02
